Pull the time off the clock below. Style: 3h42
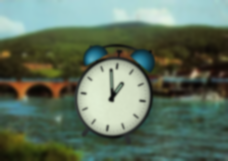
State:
12h58
